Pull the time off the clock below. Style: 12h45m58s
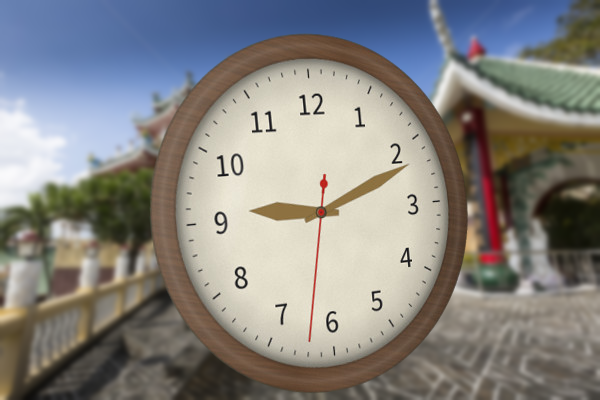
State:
9h11m32s
